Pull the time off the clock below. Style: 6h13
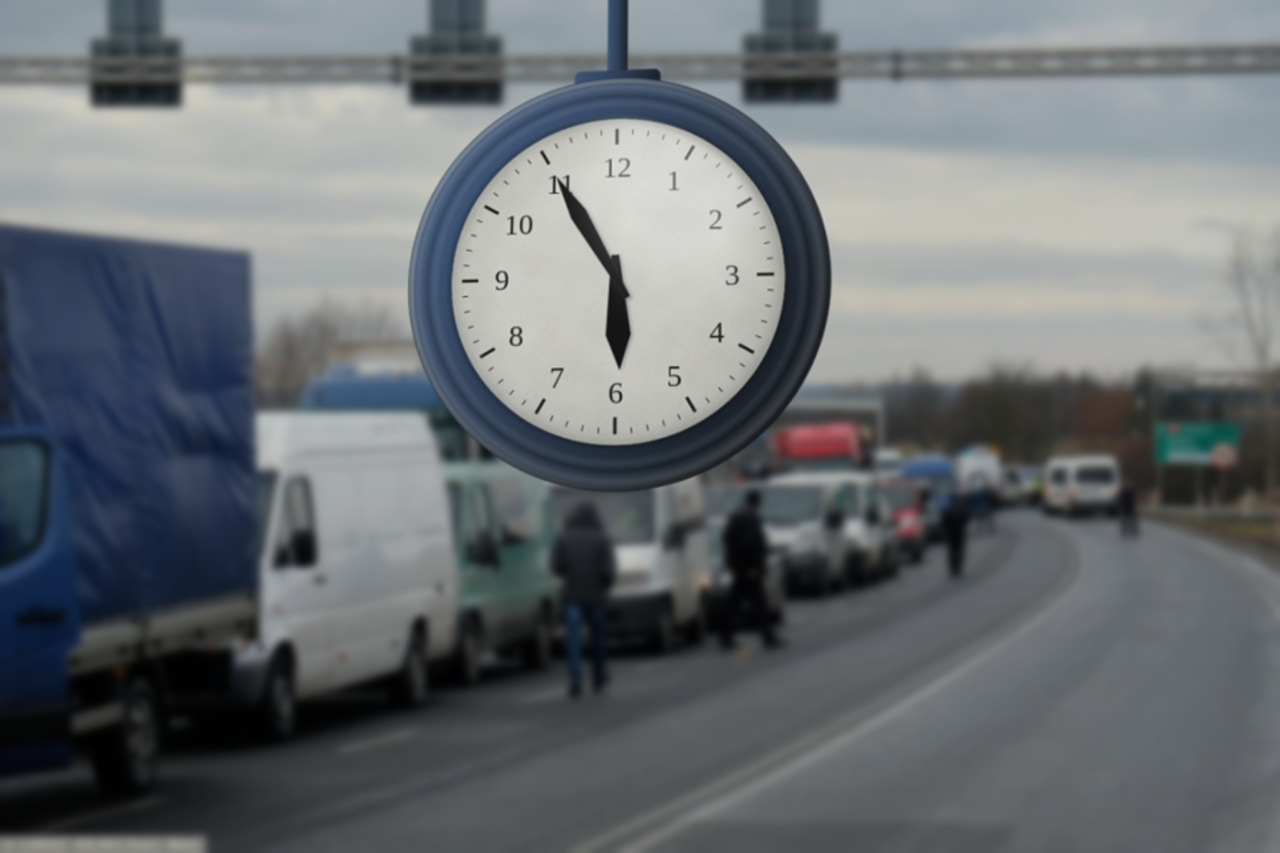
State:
5h55
